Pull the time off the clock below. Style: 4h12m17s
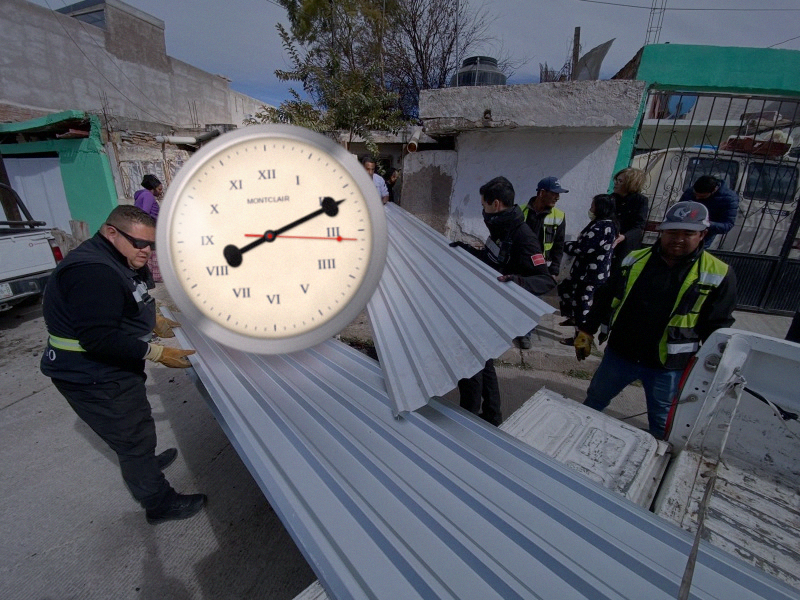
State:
8h11m16s
